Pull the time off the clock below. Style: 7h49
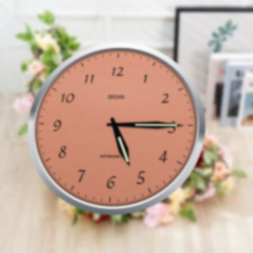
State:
5h15
